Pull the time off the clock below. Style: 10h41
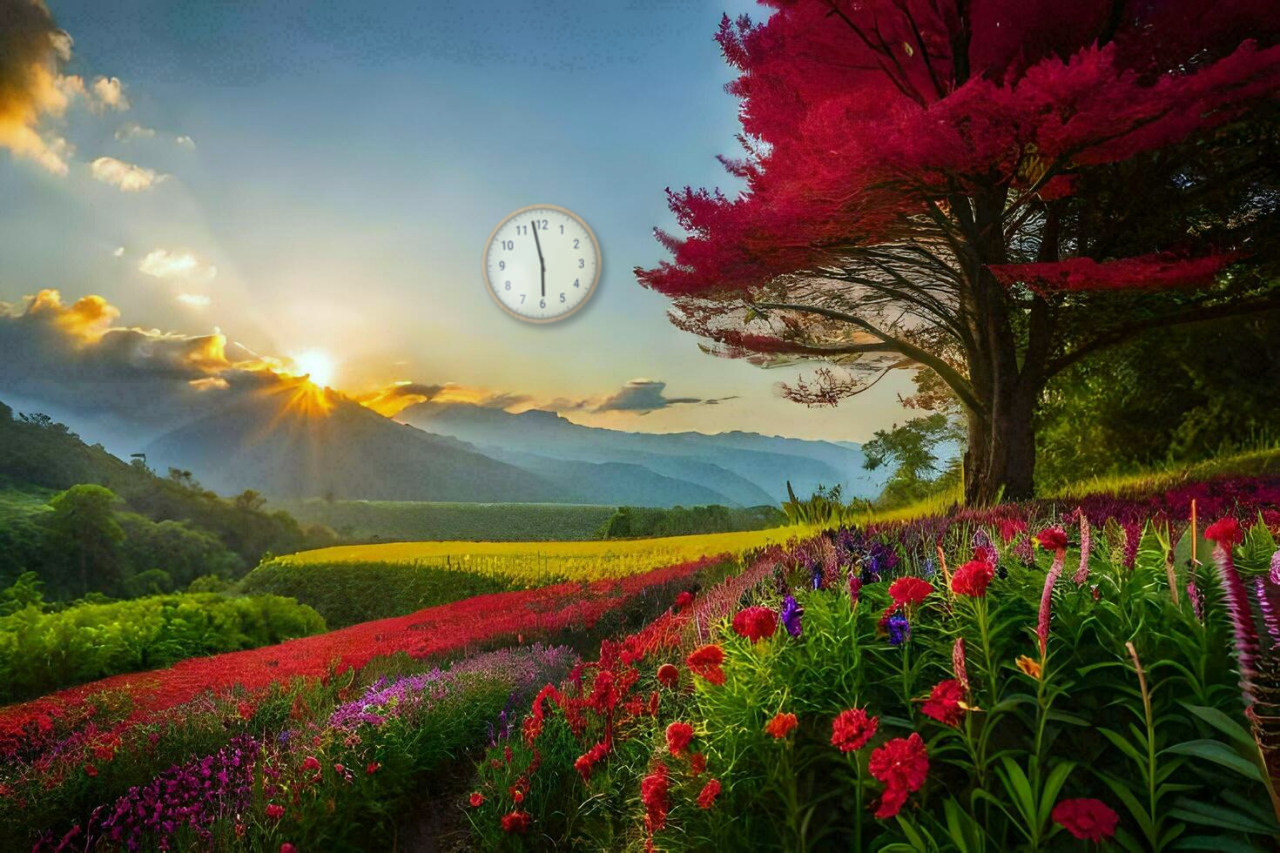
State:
5h58
